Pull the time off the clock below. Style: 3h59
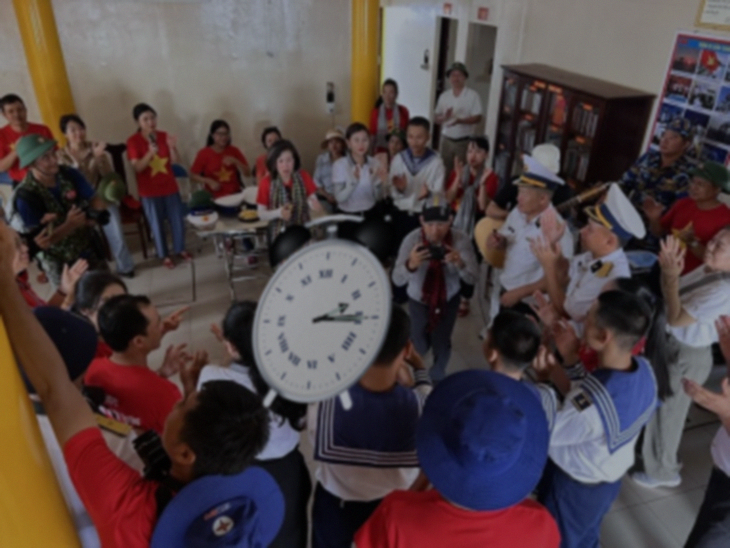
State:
2h15
